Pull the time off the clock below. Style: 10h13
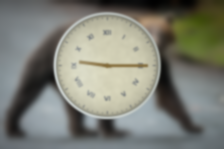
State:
9h15
